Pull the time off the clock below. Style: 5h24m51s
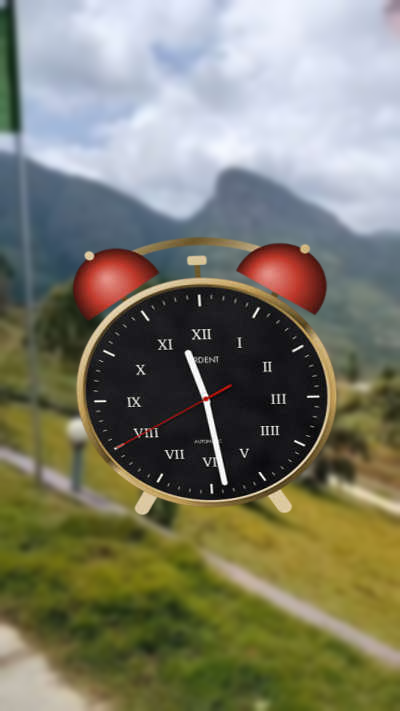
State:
11h28m40s
